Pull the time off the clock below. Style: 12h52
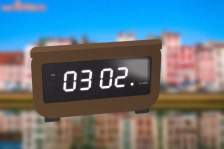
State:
3h02
